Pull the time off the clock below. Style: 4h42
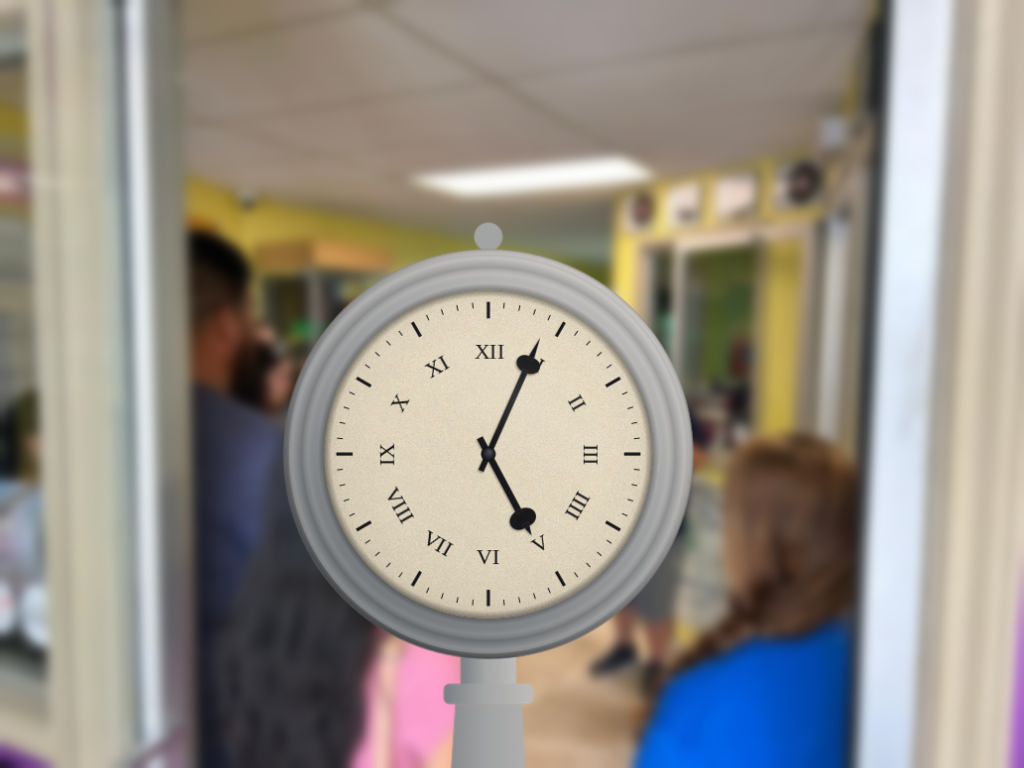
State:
5h04
